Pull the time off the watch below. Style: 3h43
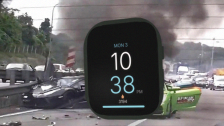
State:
10h38
